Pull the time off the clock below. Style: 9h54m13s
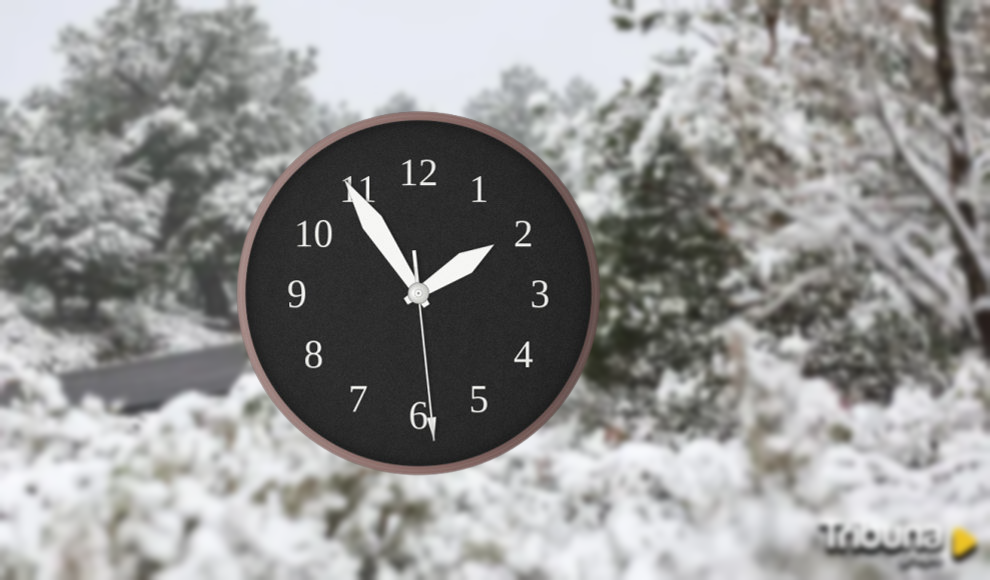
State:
1h54m29s
